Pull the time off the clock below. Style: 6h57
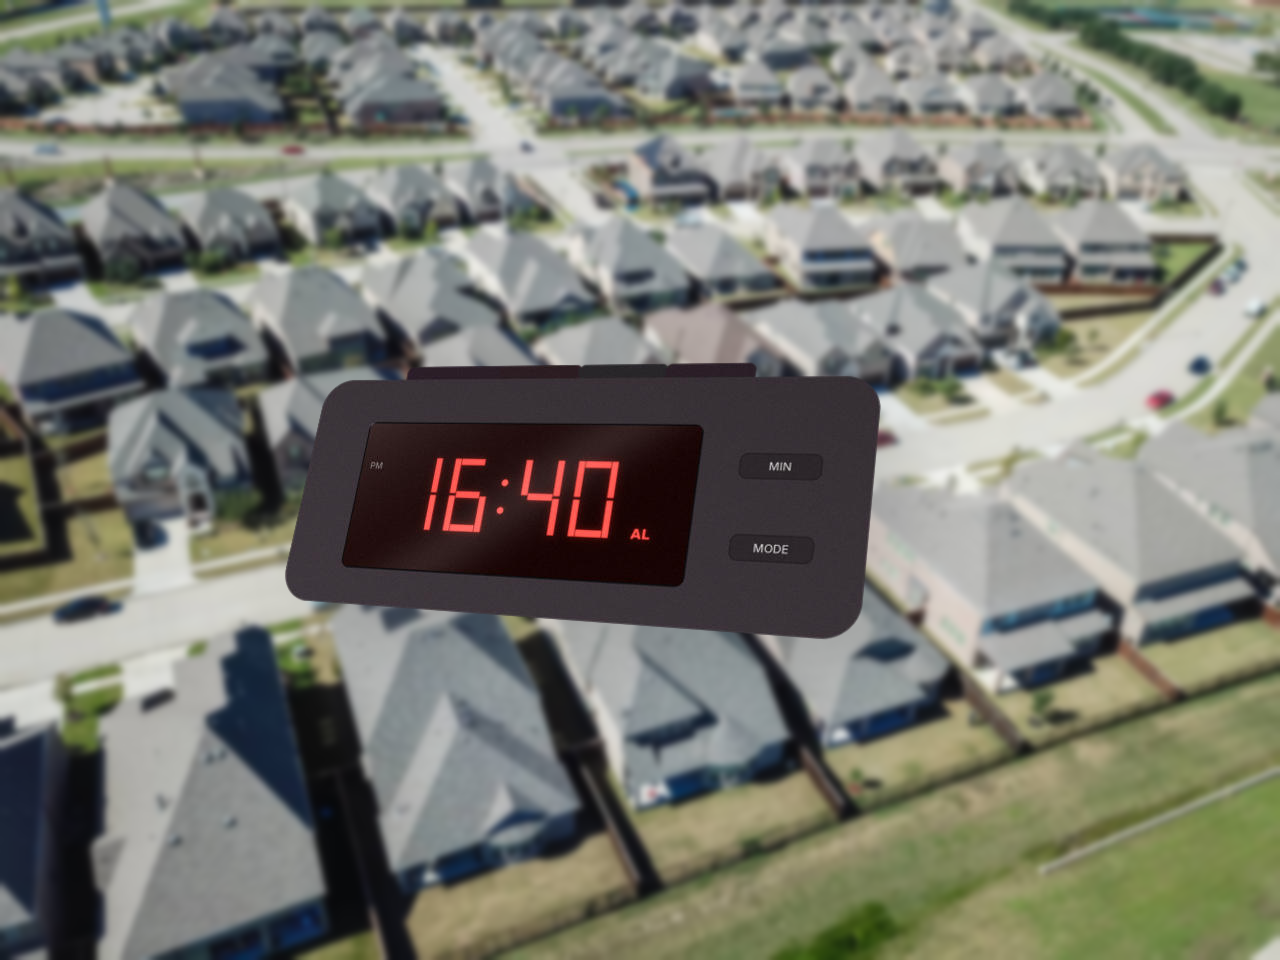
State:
16h40
